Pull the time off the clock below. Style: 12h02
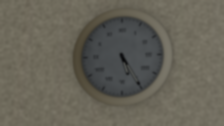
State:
5h25
